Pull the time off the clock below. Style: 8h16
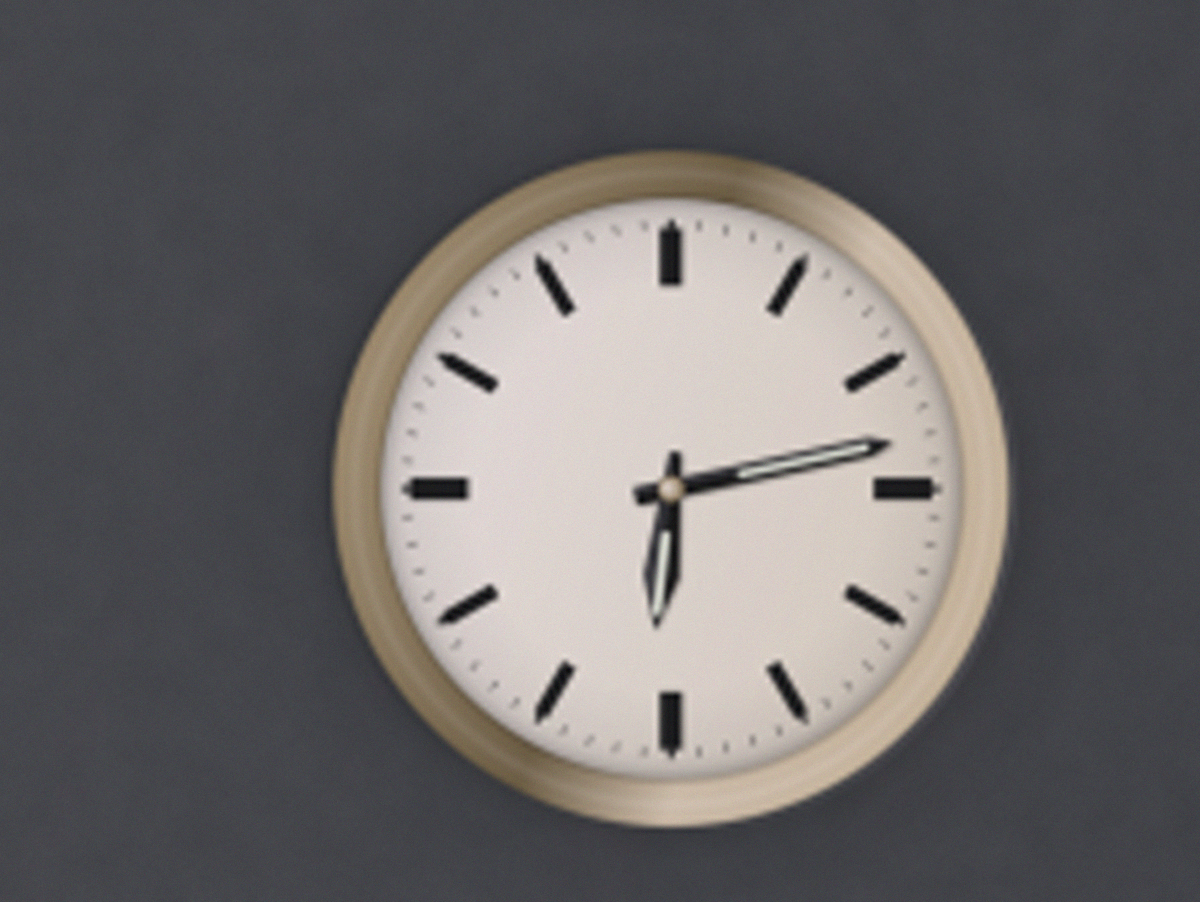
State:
6h13
